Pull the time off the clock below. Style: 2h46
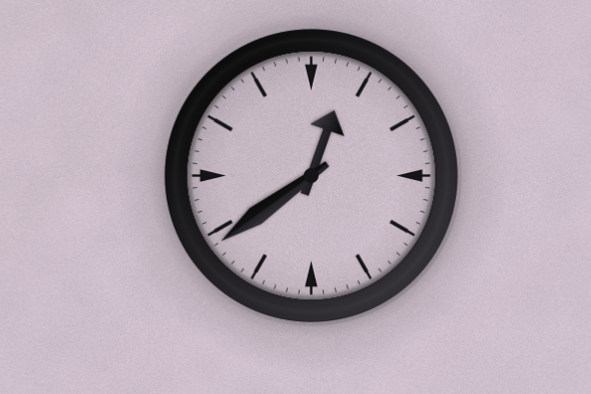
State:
12h39
